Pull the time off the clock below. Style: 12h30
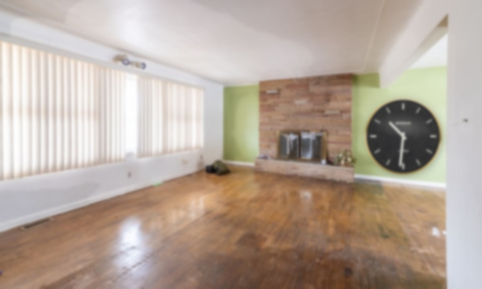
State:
10h31
